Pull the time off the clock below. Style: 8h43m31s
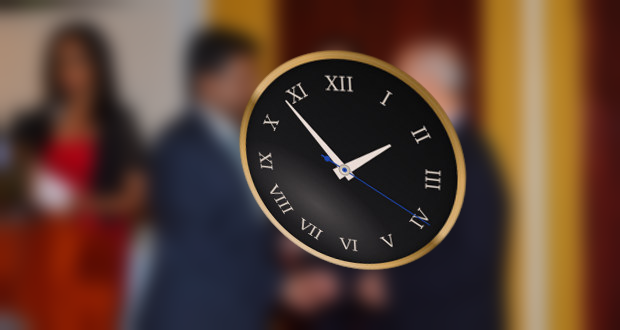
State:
1h53m20s
